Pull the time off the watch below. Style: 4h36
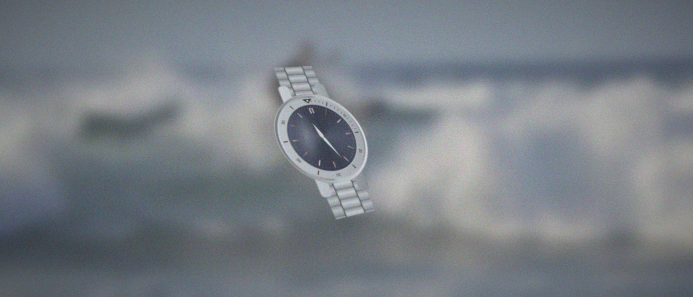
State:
11h26
